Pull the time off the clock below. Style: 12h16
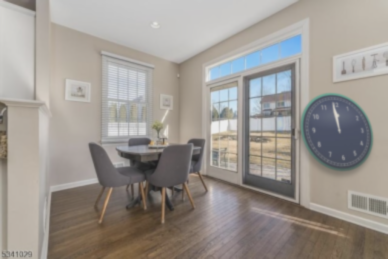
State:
11h59
